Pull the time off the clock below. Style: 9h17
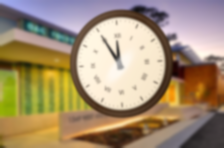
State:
11h55
